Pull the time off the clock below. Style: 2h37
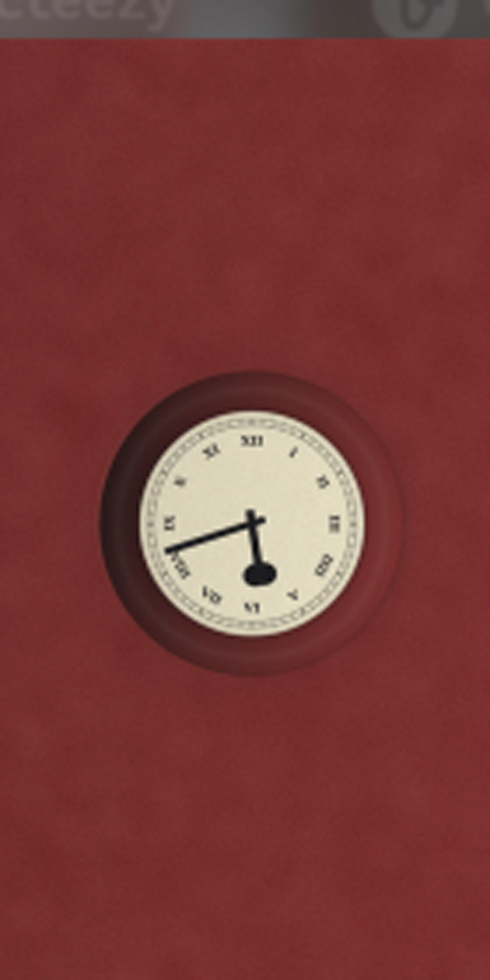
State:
5h42
